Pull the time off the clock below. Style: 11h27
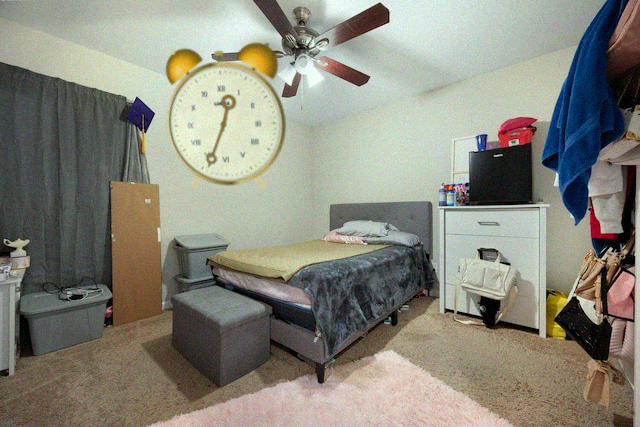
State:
12h34
